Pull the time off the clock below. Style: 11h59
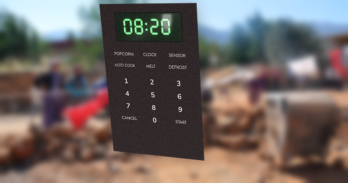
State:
8h20
